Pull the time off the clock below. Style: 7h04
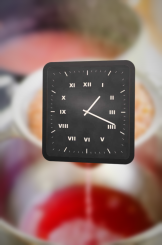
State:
1h19
